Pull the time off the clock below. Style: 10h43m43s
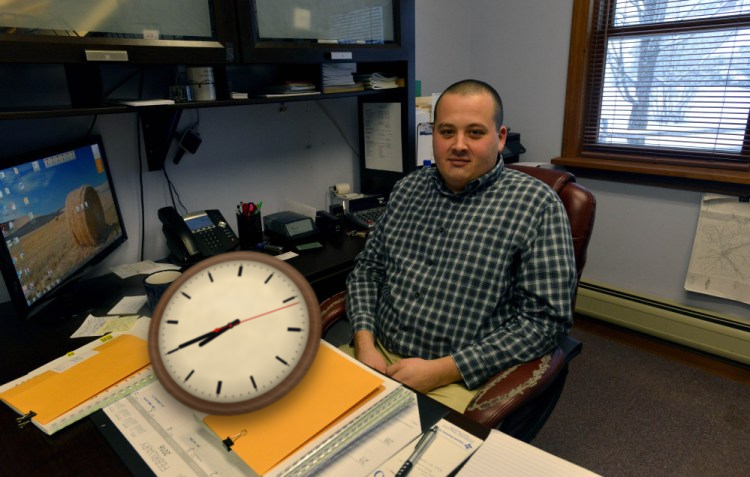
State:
7h40m11s
